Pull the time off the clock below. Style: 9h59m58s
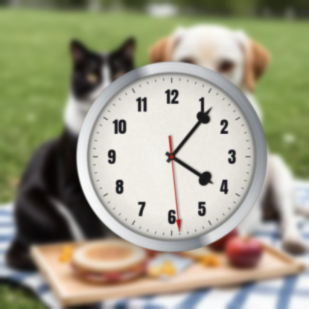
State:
4h06m29s
